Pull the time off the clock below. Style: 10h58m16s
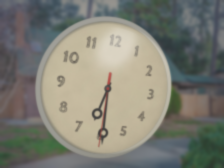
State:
6h29m30s
